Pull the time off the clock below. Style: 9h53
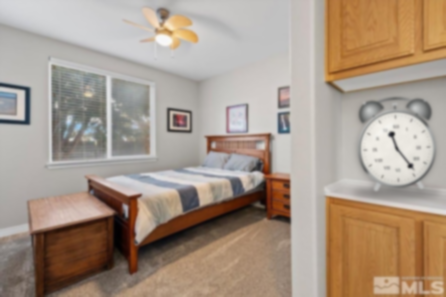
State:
11h24
